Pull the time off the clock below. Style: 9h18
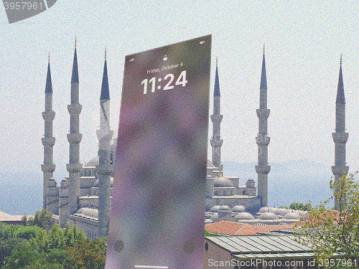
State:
11h24
